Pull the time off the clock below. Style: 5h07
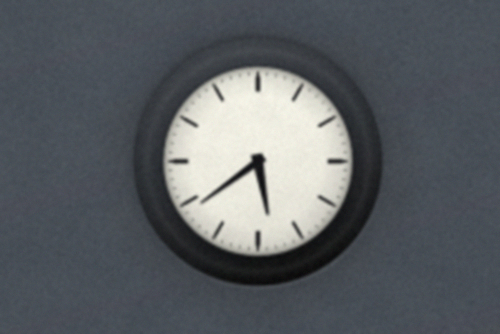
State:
5h39
